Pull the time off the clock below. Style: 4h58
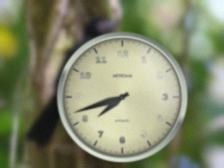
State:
7h42
